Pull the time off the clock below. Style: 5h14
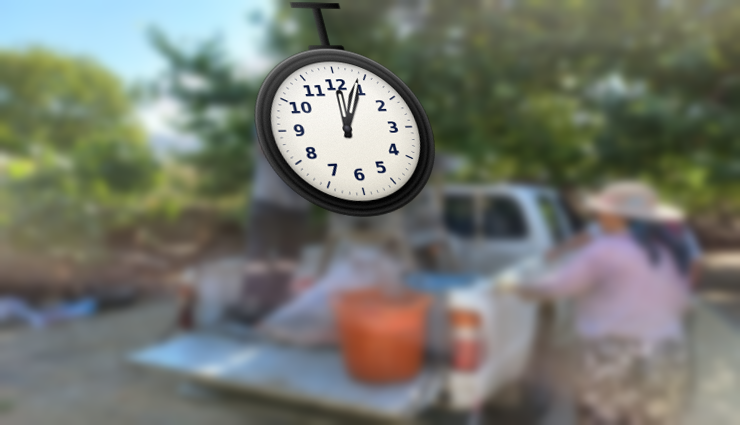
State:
12h04
